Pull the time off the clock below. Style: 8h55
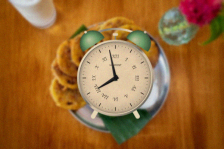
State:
7h58
